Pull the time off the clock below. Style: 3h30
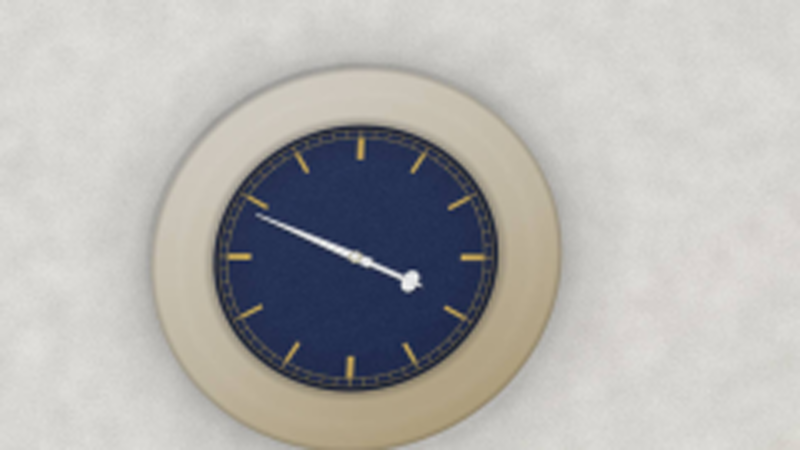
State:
3h49
